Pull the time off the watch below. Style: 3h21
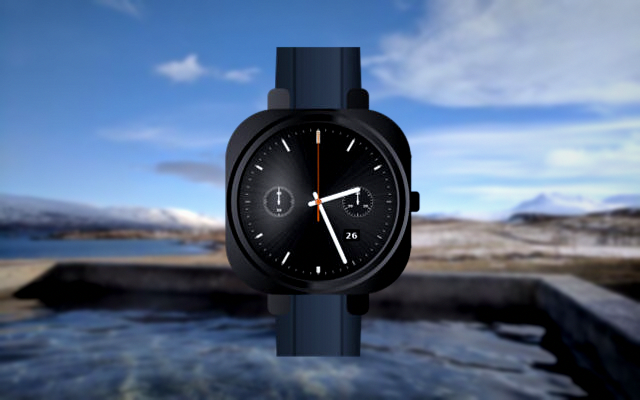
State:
2h26
